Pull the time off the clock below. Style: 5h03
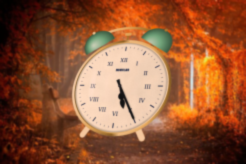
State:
5h25
